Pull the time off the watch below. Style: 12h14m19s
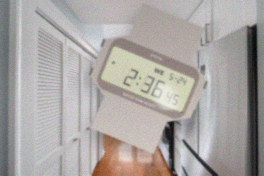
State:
2h36m45s
